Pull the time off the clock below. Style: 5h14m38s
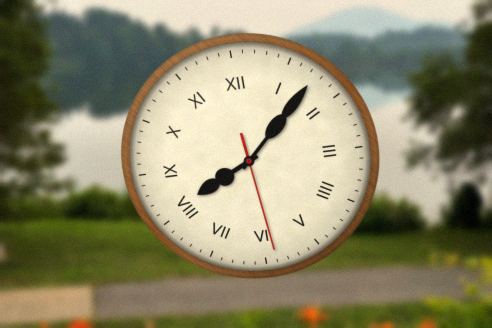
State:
8h07m29s
